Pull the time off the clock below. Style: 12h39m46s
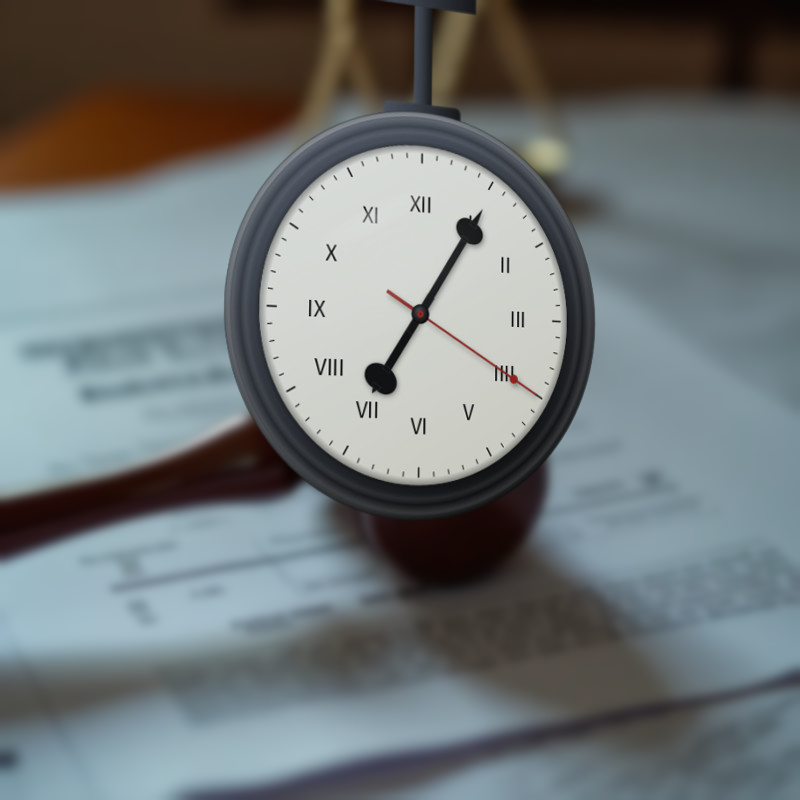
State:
7h05m20s
